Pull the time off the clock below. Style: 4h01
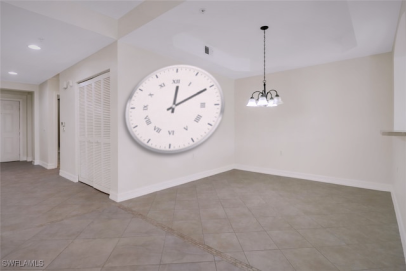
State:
12h10
